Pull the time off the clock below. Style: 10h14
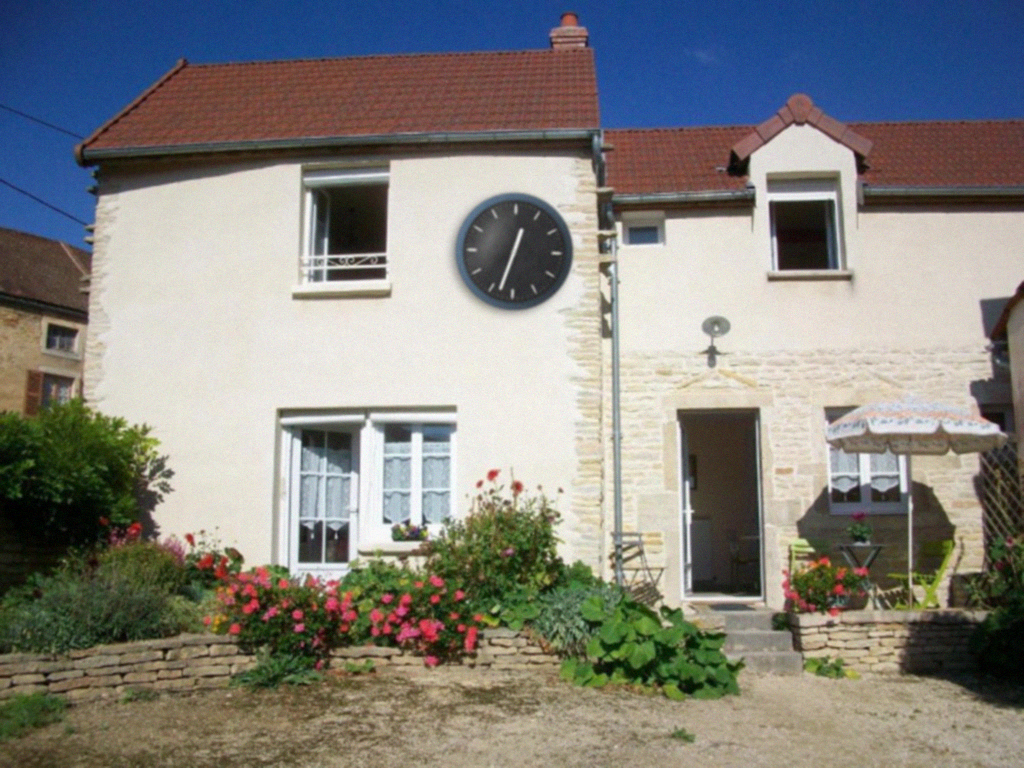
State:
12h33
